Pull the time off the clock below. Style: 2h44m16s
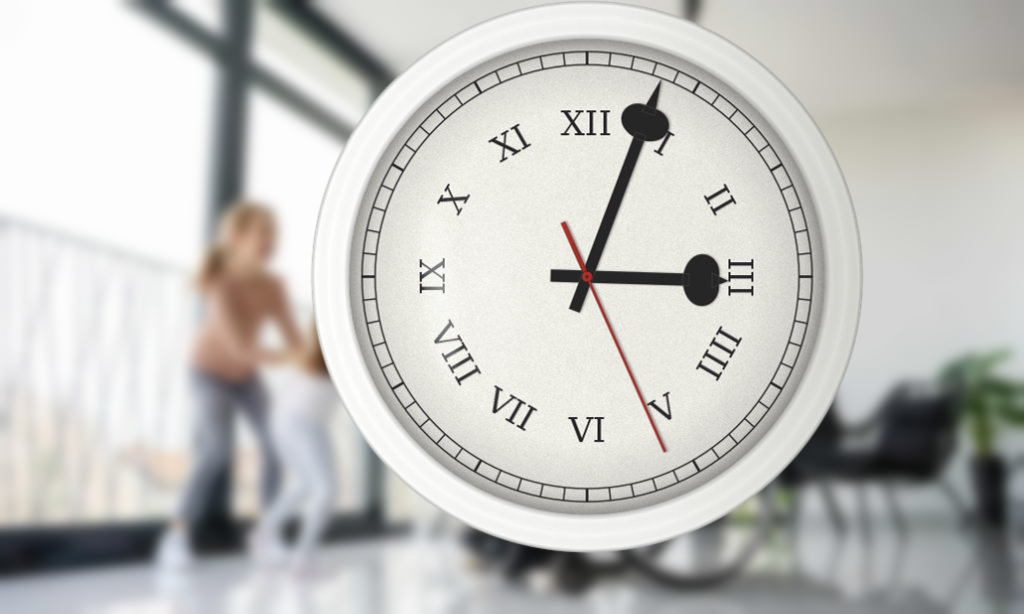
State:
3h03m26s
